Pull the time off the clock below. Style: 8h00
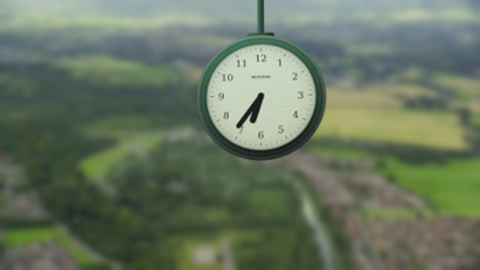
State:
6h36
